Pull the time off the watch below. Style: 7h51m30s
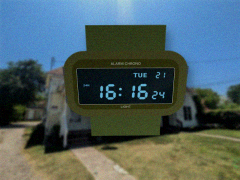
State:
16h16m24s
